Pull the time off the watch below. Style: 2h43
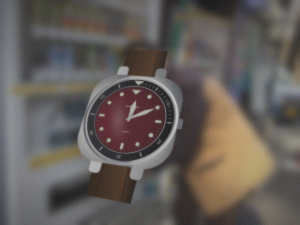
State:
12h10
